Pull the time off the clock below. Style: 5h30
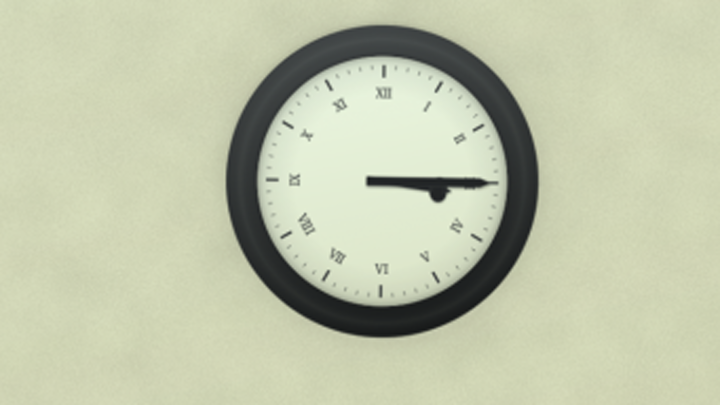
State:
3h15
